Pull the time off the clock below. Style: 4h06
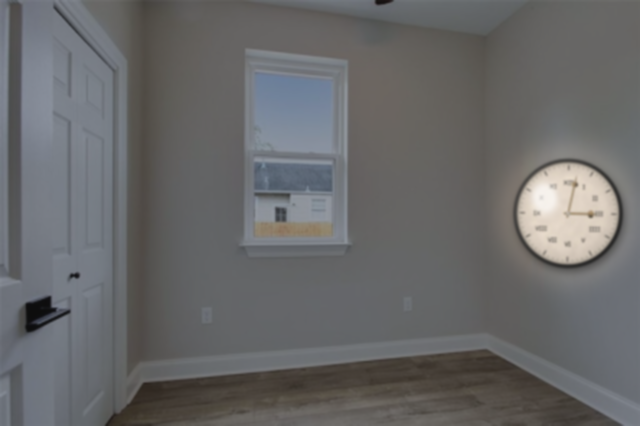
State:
3h02
